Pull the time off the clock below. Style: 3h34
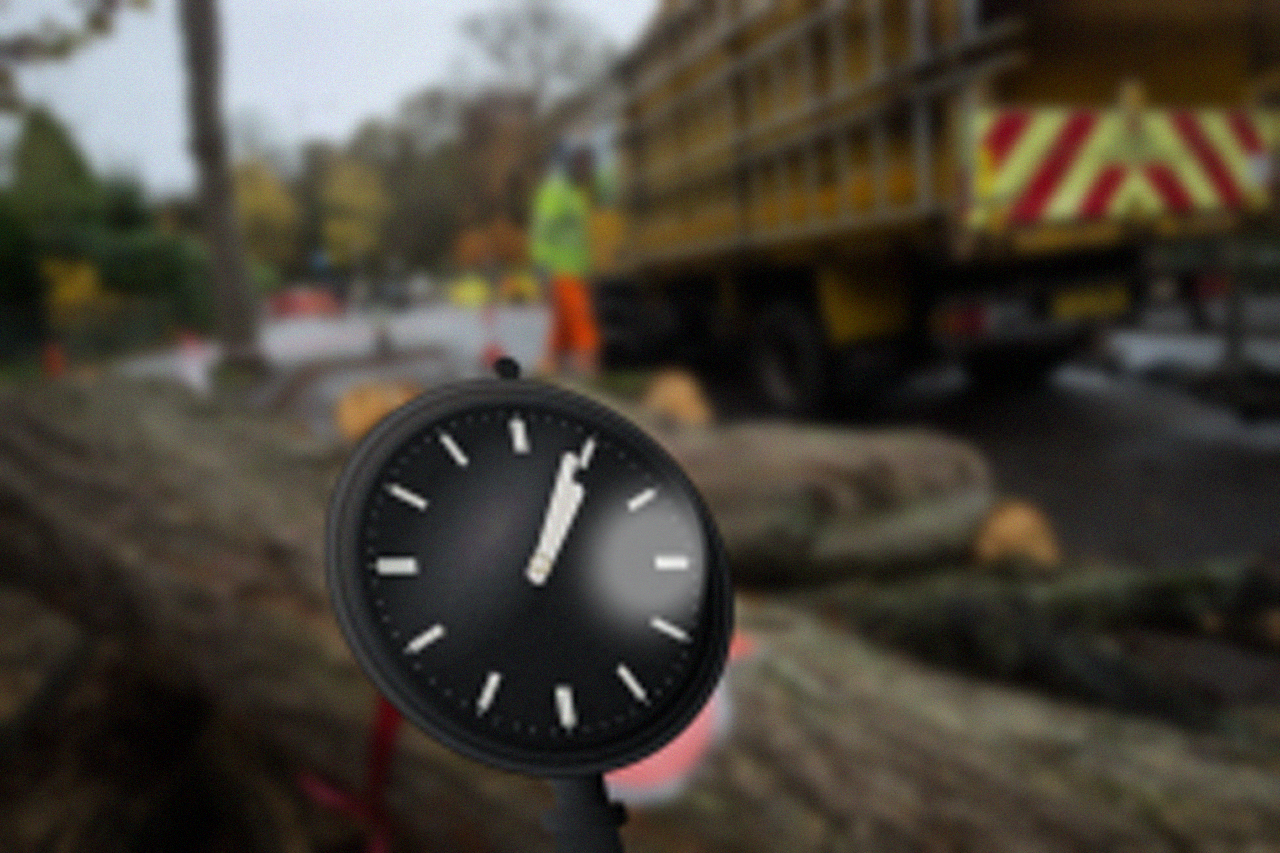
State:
1h04
